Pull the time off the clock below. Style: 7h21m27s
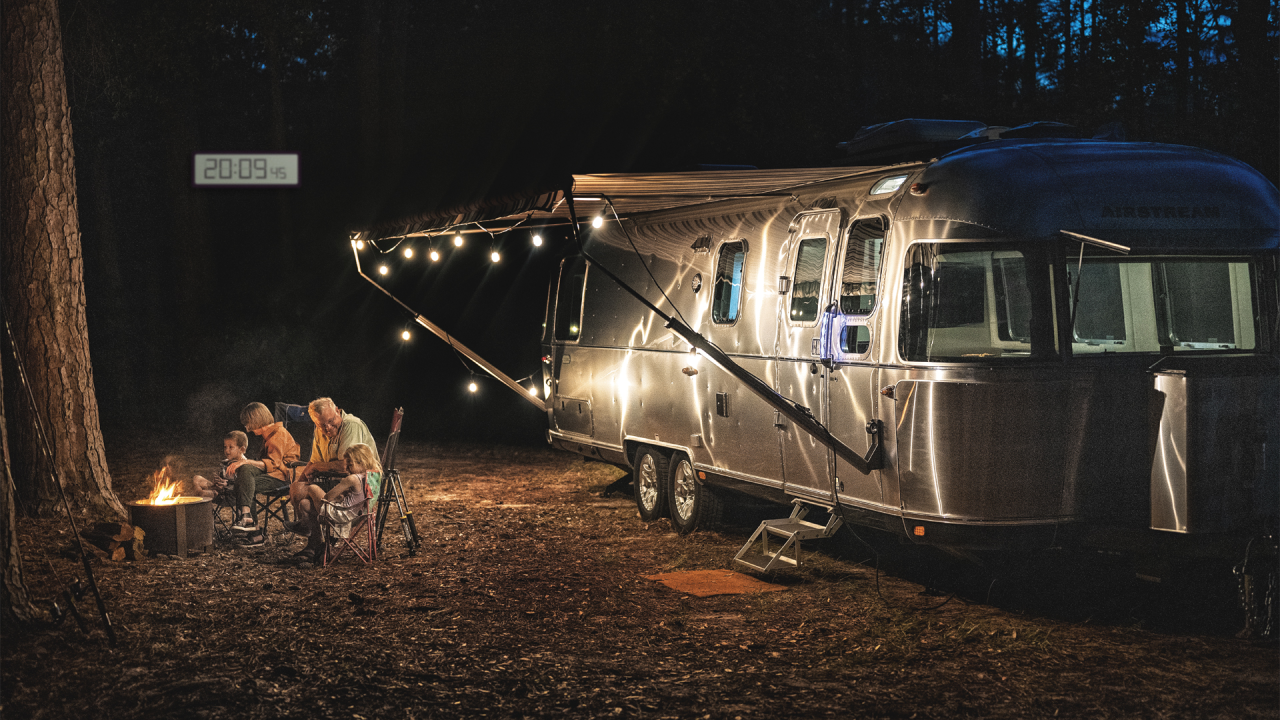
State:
20h09m45s
